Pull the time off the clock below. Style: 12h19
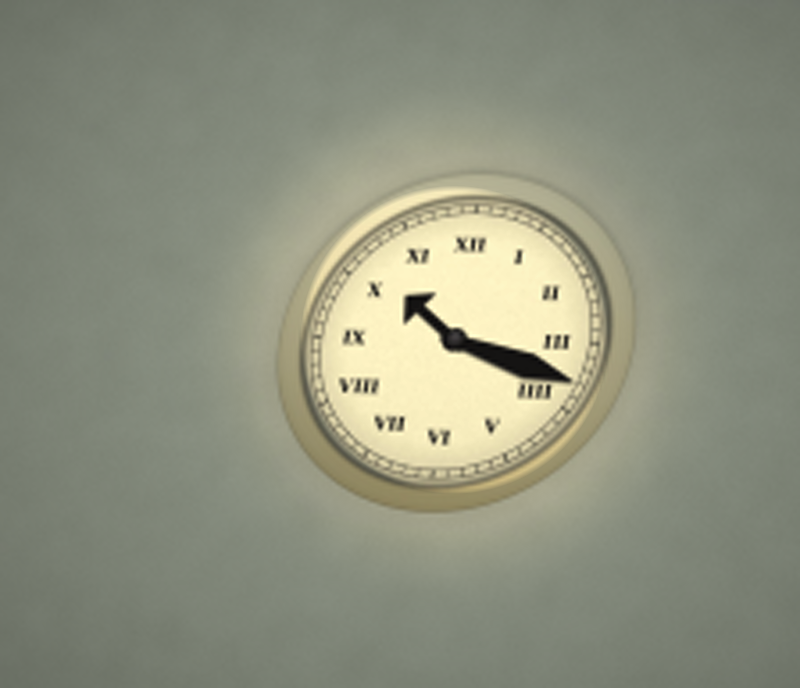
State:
10h18
